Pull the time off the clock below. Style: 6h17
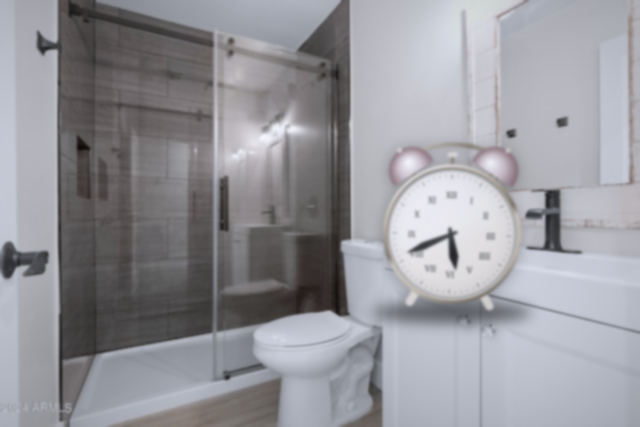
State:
5h41
